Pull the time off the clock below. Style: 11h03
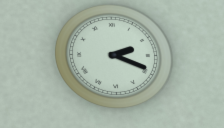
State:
2h19
